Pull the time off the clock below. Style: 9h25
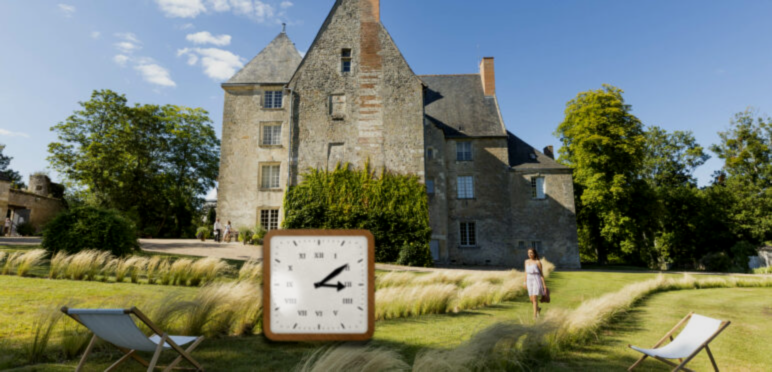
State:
3h09
